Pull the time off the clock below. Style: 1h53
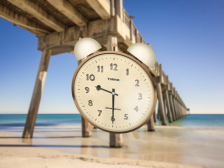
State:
9h30
